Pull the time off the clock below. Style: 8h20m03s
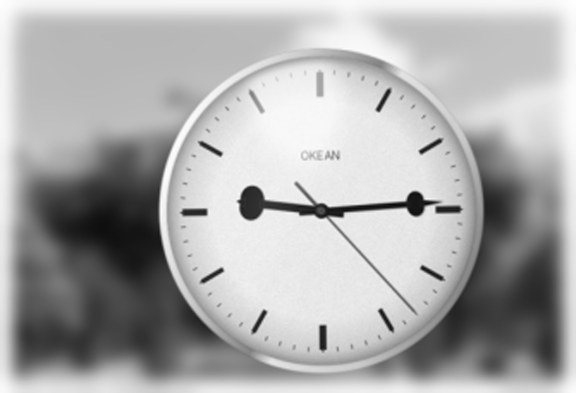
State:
9h14m23s
